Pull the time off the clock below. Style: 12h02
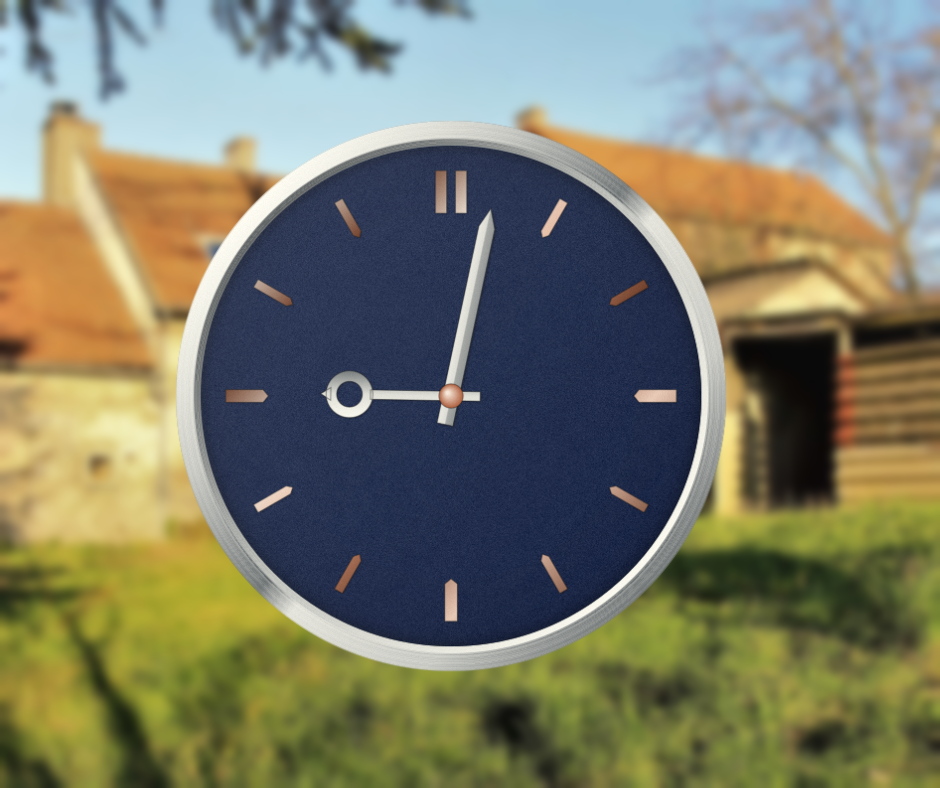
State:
9h02
